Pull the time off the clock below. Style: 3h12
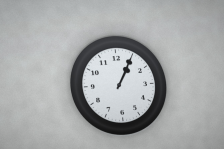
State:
1h05
